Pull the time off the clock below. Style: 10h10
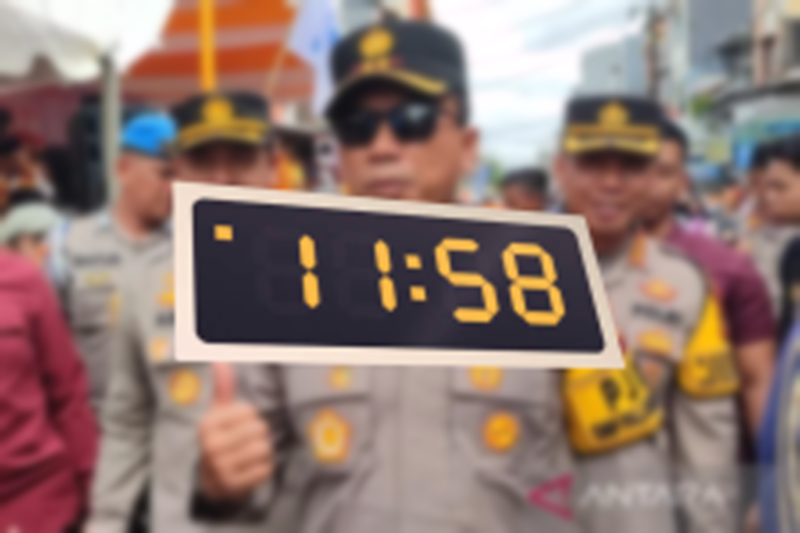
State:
11h58
